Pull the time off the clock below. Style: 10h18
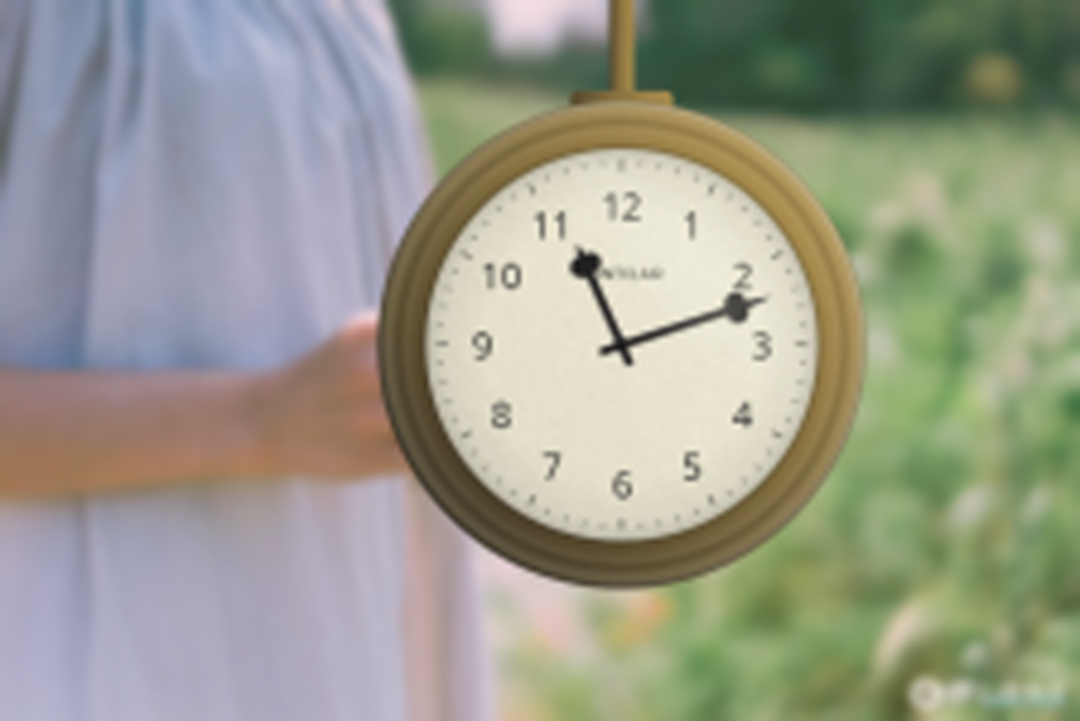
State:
11h12
